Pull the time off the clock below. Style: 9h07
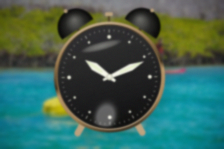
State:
10h11
